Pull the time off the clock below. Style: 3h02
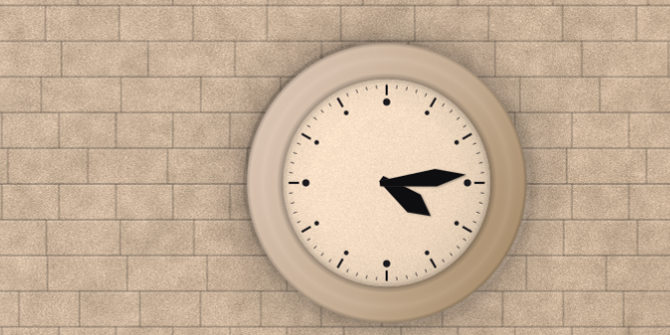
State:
4h14
